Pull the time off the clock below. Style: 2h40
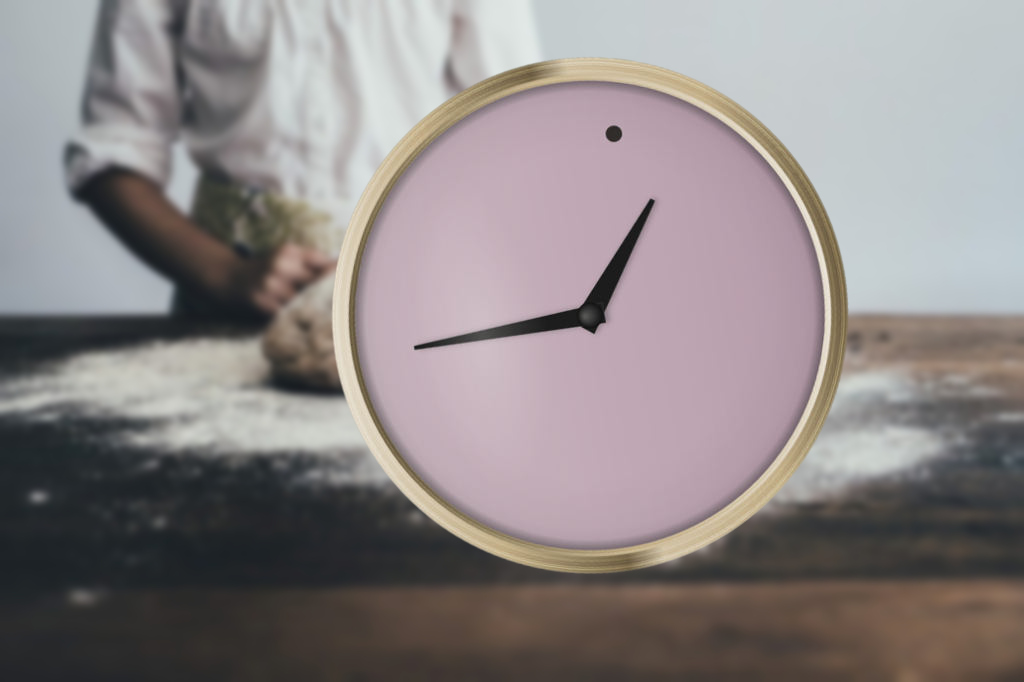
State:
12h42
